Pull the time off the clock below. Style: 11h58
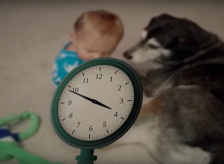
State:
3h49
